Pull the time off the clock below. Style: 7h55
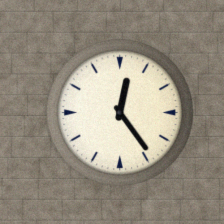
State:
12h24
